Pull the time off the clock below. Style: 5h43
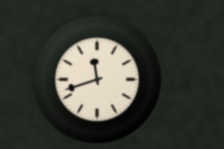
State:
11h42
